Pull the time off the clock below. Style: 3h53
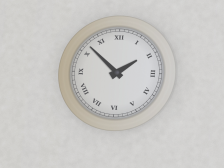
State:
1h52
